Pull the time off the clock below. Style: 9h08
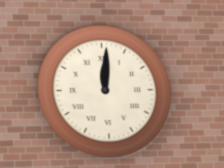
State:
12h01
